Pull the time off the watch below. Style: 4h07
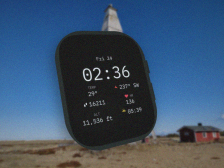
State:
2h36
